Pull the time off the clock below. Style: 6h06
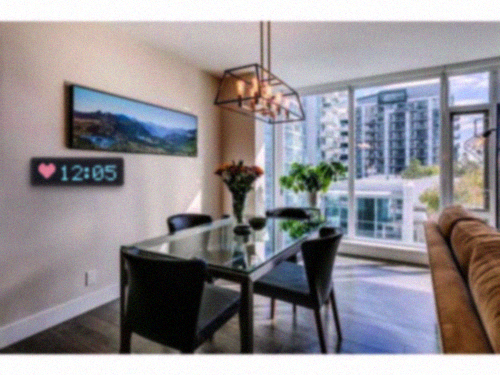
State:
12h05
